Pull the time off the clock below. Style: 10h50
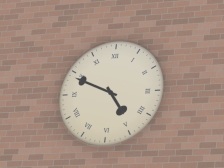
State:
4h49
